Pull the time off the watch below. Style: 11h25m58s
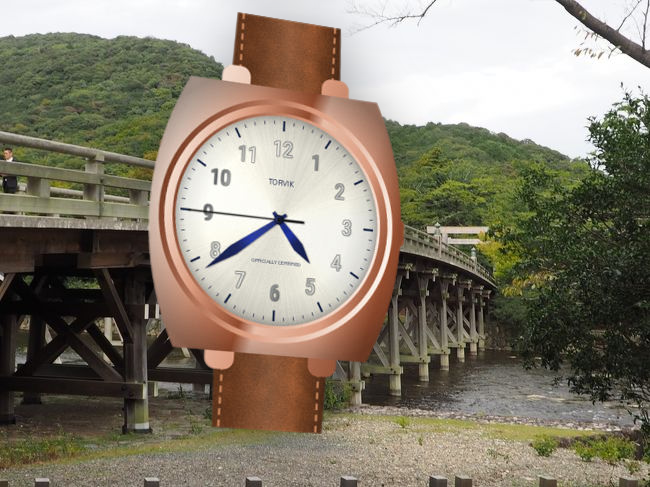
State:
4h38m45s
